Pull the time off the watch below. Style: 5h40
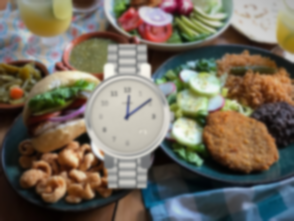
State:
12h09
